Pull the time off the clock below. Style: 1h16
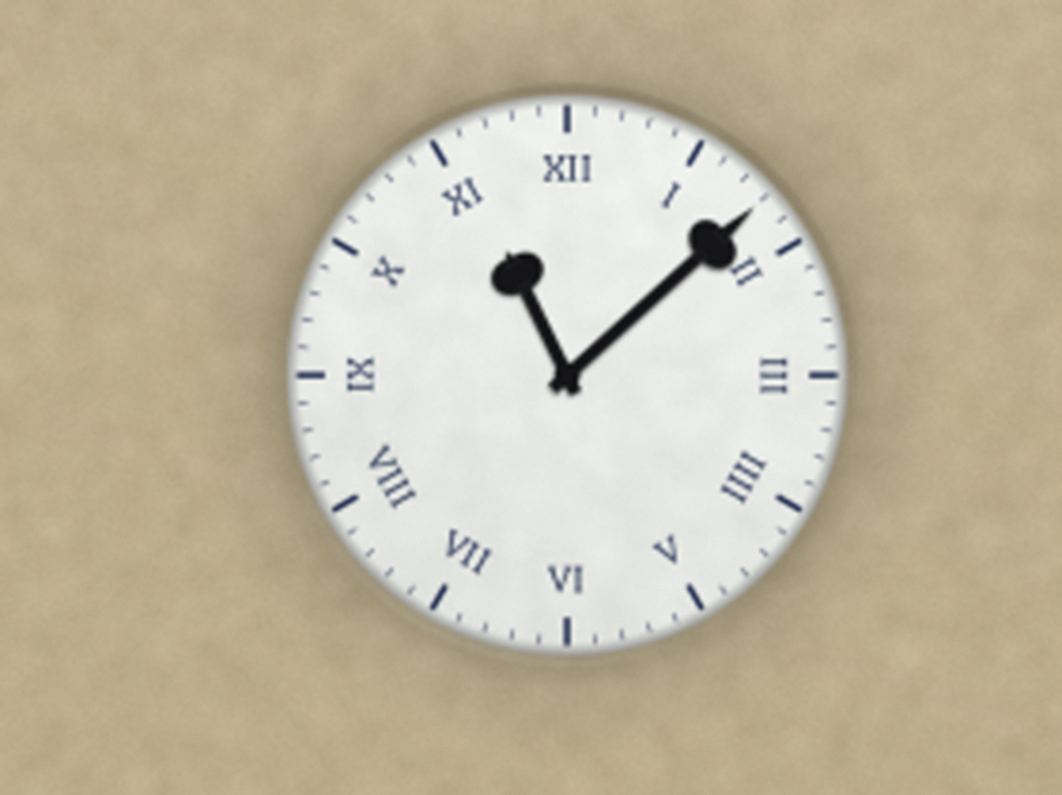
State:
11h08
